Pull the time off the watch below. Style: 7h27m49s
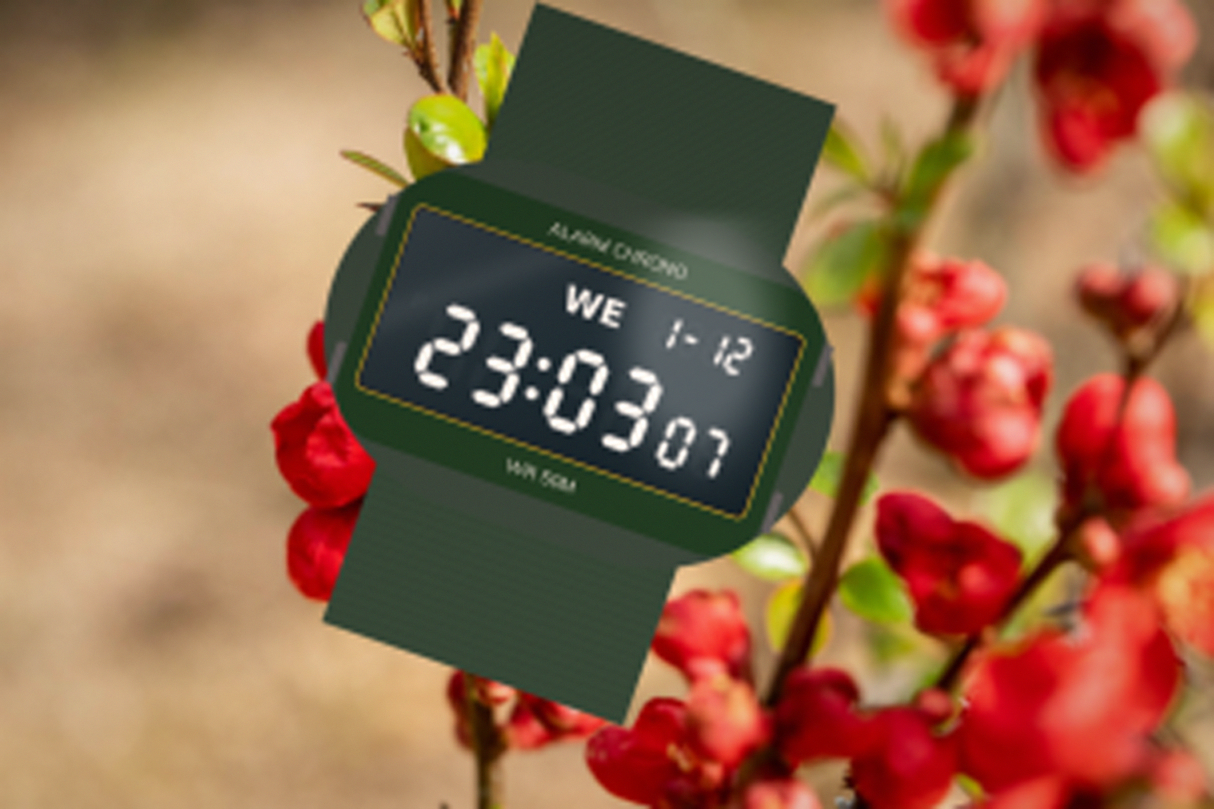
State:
23h03m07s
